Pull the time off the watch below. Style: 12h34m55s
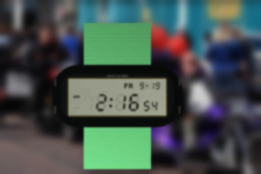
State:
2h16m54s
